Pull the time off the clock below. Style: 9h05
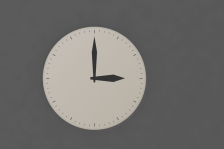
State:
3h00
